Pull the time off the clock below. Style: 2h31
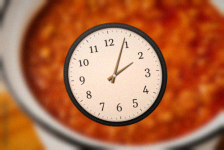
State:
2h04
